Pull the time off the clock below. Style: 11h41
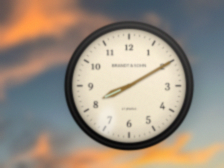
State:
8h10
